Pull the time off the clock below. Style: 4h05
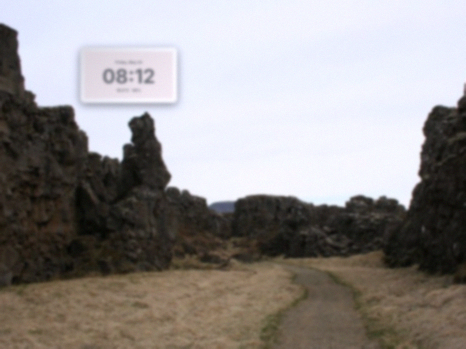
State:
8h12
